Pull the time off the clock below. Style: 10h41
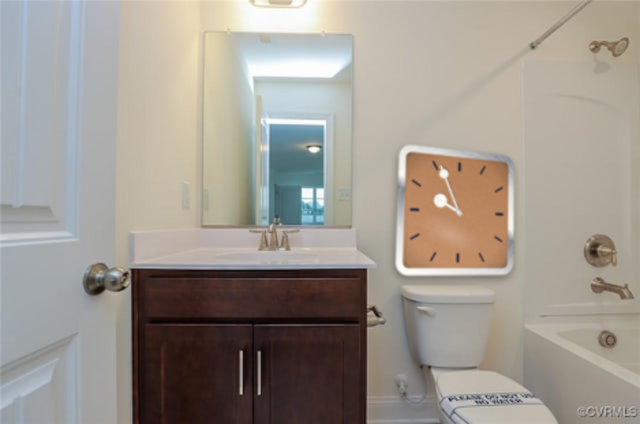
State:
9h56
